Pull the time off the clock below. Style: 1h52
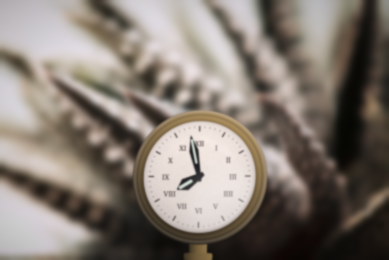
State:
7h58
